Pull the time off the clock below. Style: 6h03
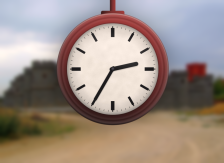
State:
2h35
